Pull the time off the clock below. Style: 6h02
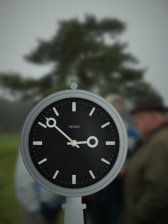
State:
2h52
